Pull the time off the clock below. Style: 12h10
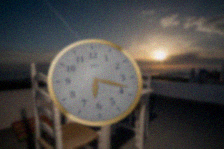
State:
6h18
